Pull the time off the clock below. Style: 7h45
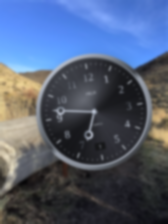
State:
6h47
